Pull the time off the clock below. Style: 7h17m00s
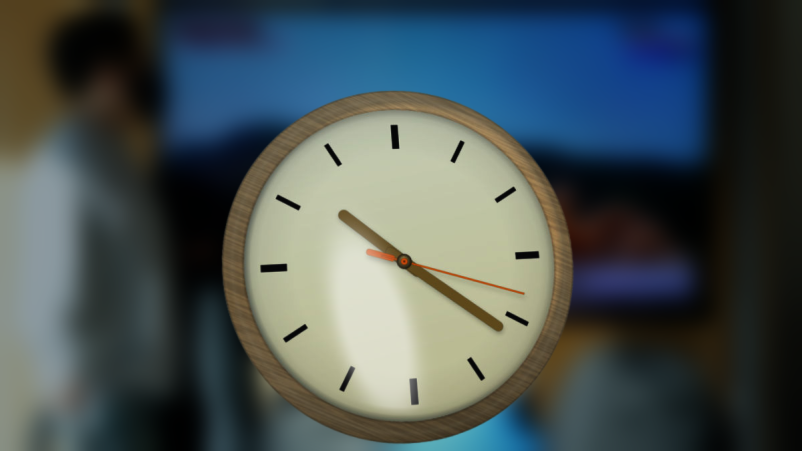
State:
10h21m18s
